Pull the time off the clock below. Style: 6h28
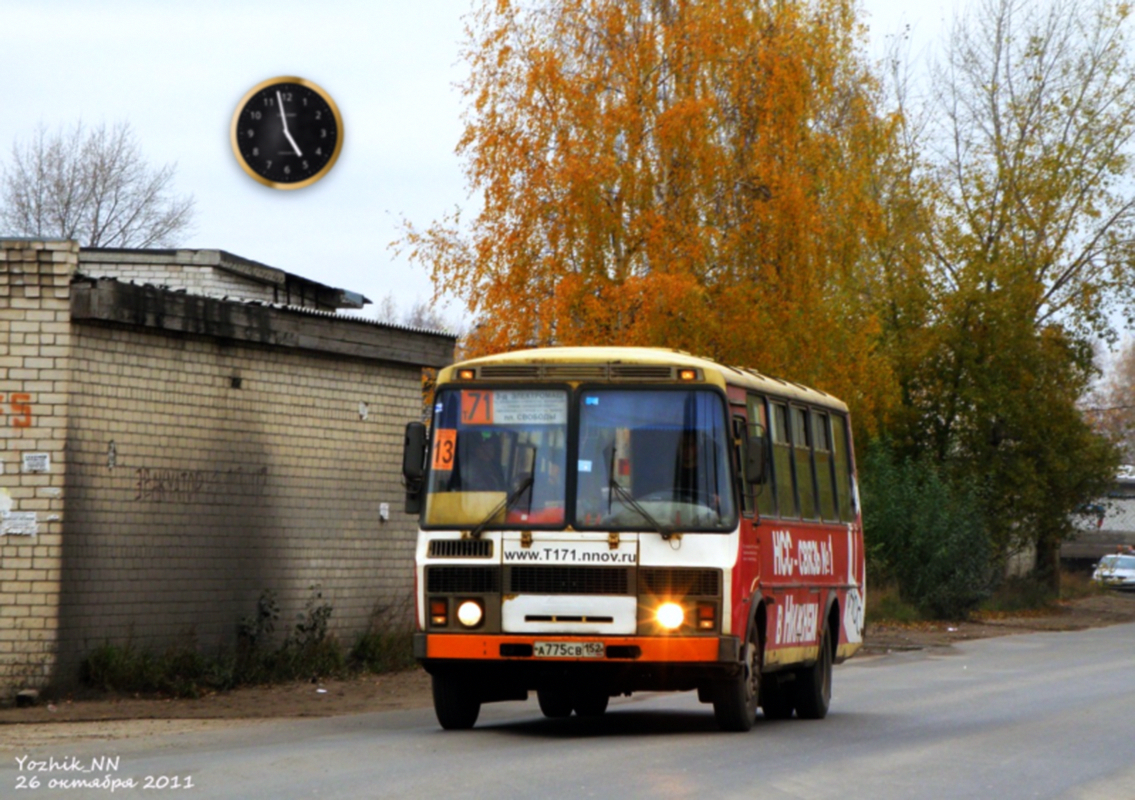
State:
4h58
